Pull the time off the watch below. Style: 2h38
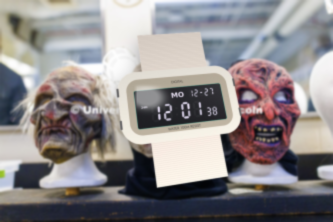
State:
12h01
